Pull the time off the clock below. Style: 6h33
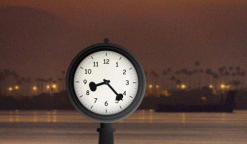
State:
8h23
